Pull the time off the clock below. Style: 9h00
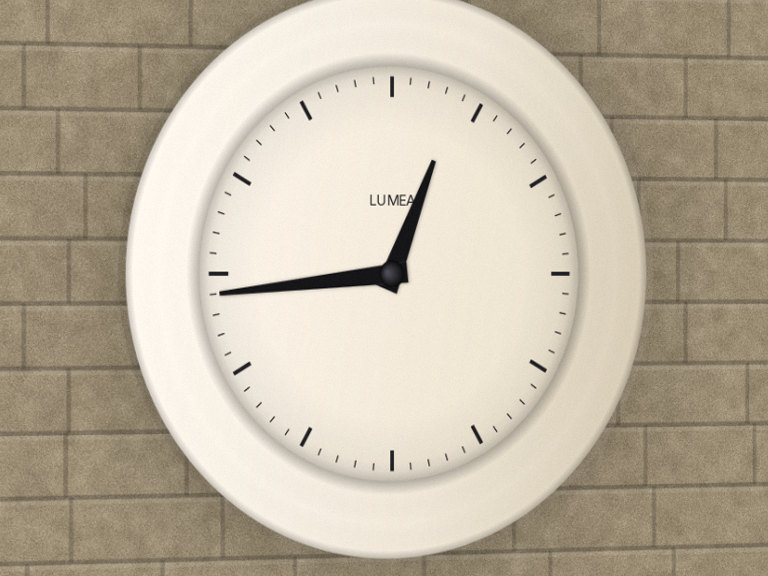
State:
12h44
